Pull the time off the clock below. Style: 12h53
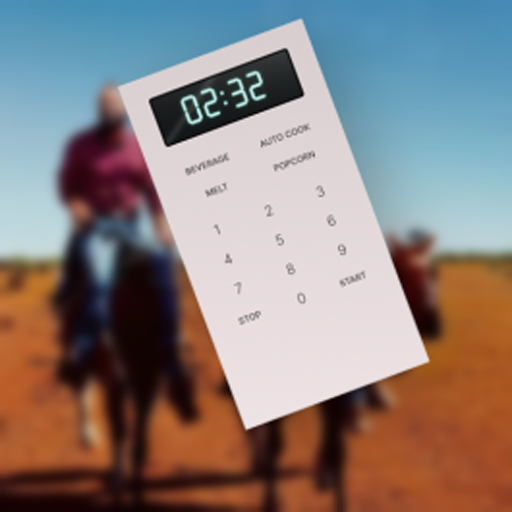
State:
2h32
